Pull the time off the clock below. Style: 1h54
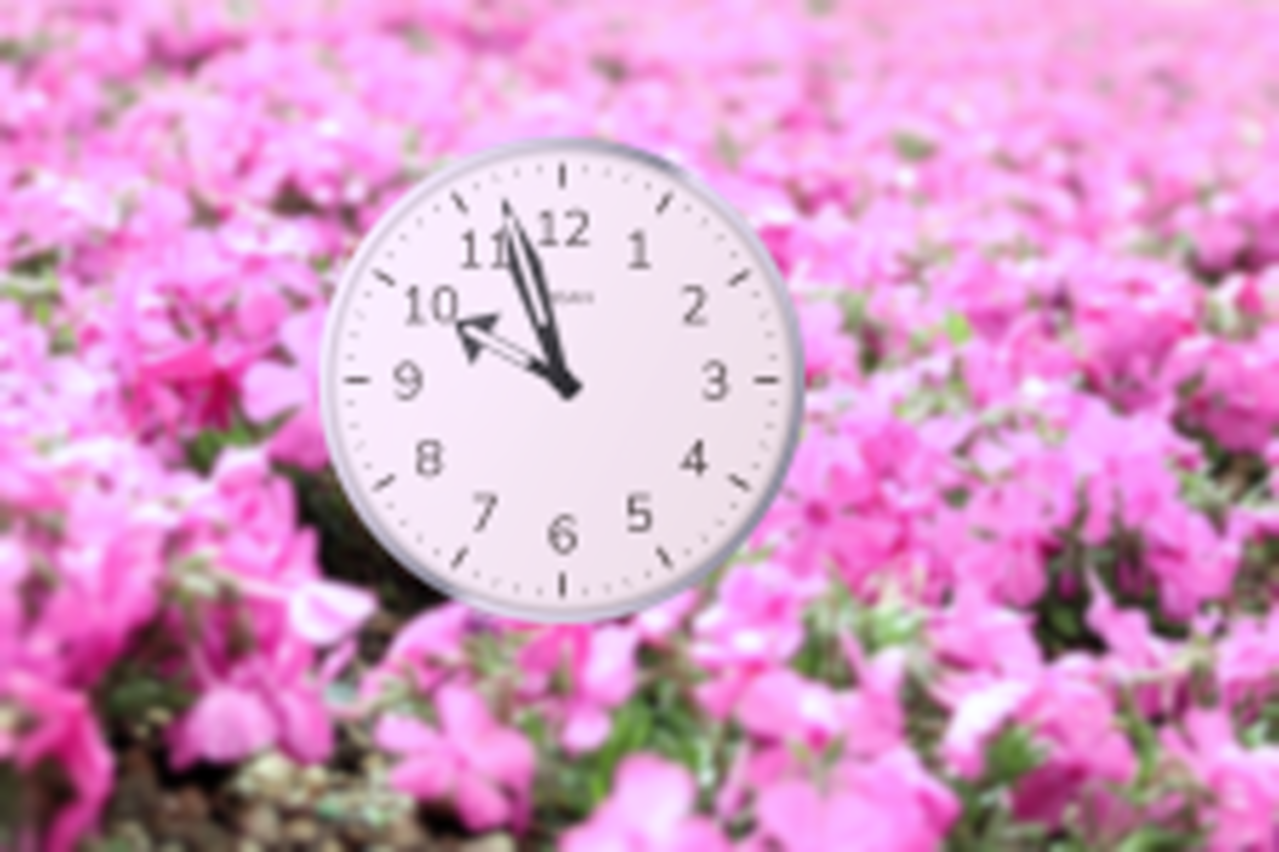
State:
9h57
